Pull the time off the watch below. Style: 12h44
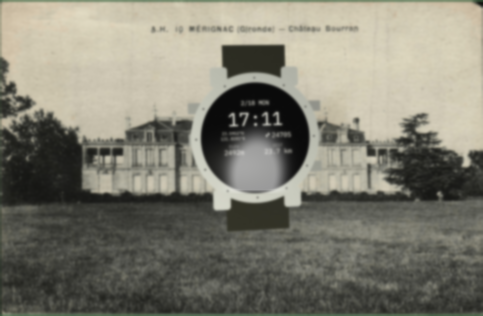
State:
17h11
